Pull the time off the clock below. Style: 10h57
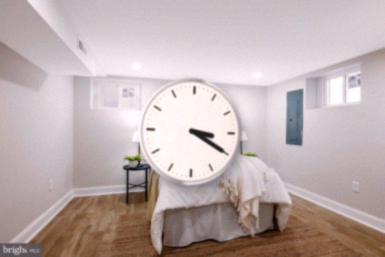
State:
3h20
